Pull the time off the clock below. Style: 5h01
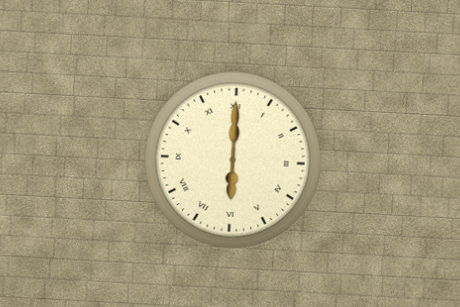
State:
6h00
